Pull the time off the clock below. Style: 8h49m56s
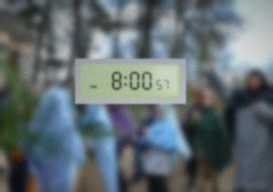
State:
8h00m57s
